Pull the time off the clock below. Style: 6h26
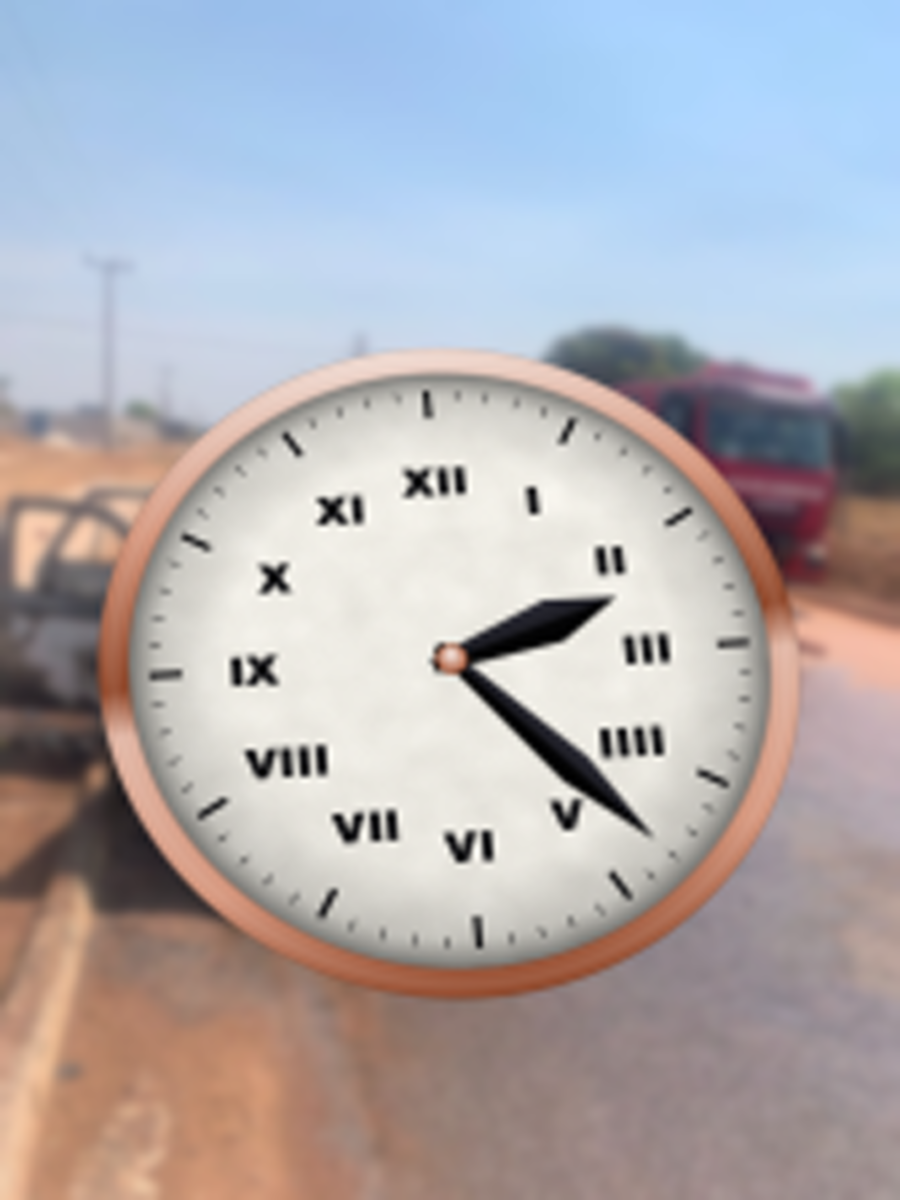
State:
2h23
